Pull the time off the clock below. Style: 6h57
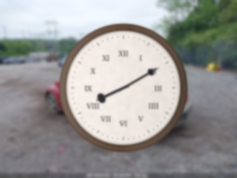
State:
8h10
